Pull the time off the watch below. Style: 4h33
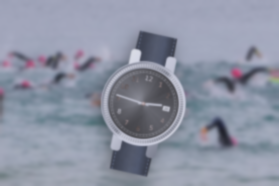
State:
2h46
